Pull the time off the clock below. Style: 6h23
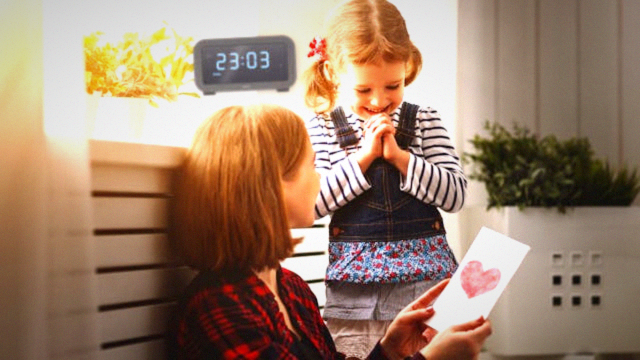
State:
23h03
